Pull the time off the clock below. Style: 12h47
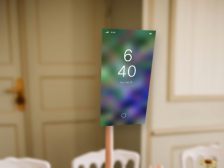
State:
6h40
